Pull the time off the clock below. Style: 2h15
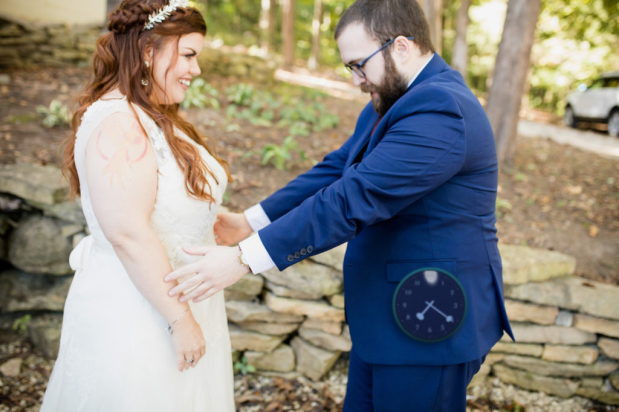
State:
7h21
